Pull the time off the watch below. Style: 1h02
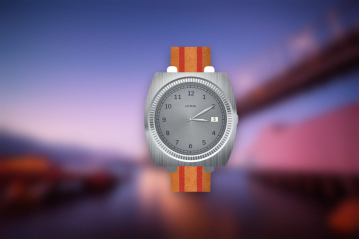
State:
3h10
